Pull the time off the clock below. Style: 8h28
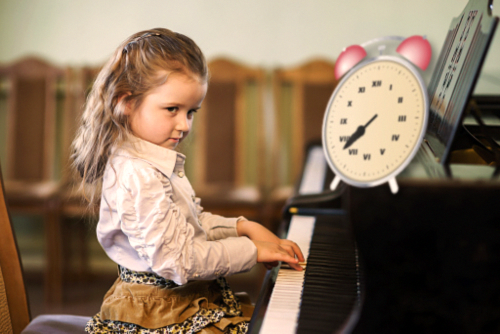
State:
7h38
